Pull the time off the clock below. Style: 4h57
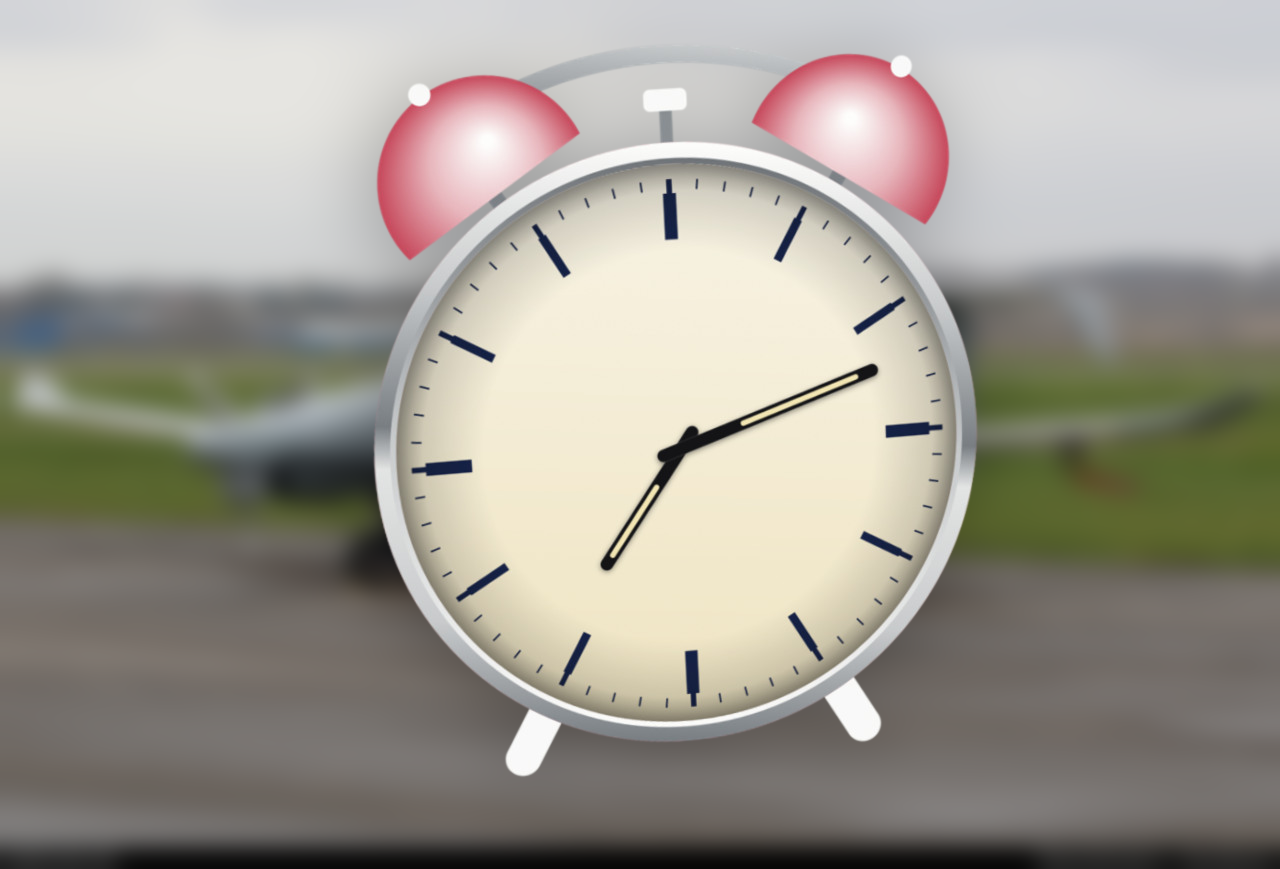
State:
7h12
